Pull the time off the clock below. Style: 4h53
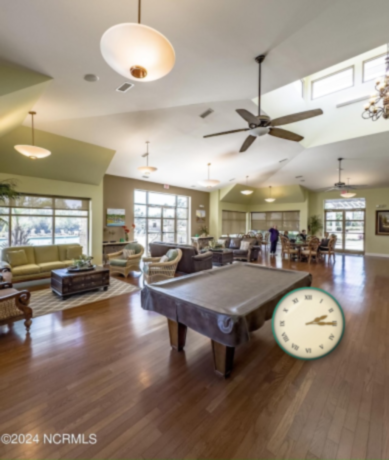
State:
2h15
